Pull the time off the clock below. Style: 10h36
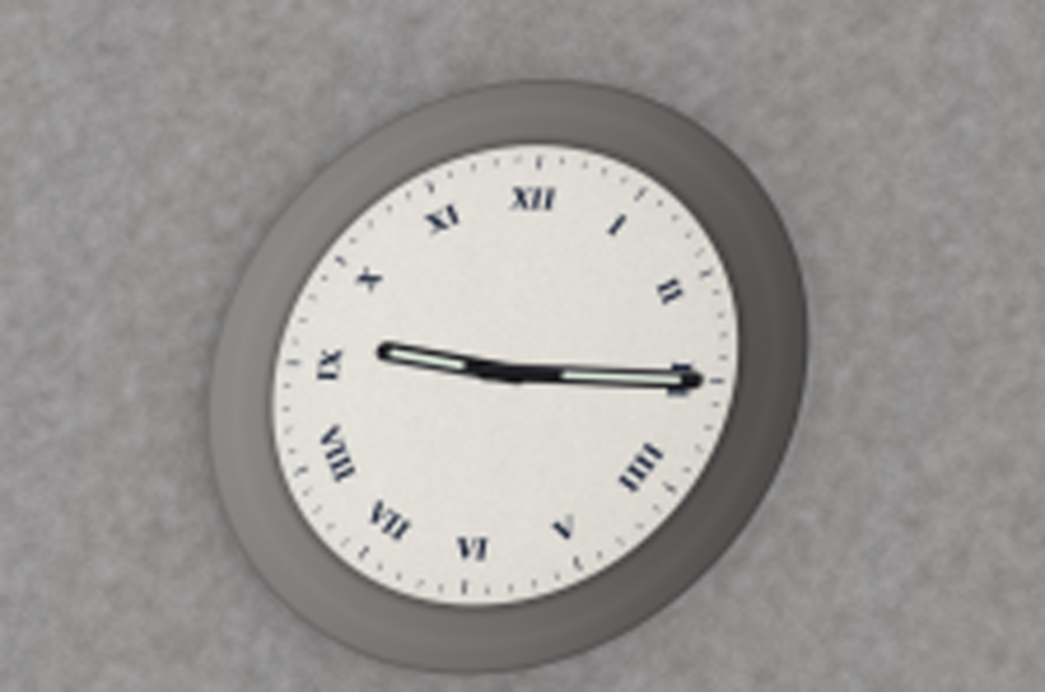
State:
9h15
